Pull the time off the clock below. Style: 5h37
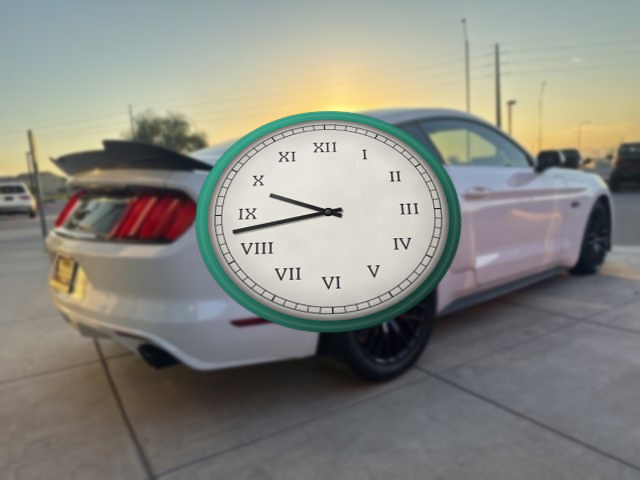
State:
9h43
